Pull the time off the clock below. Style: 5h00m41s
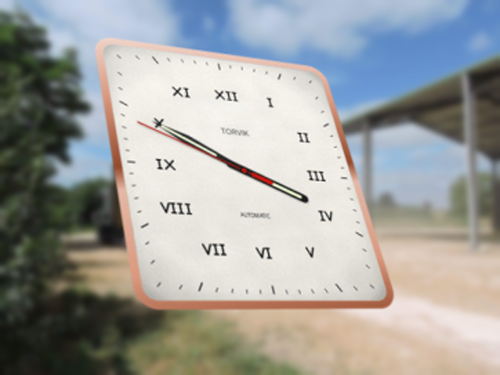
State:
3h49m49s
